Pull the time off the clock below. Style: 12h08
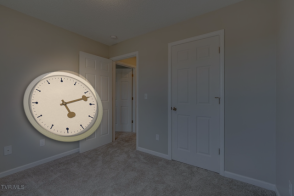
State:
5h12
